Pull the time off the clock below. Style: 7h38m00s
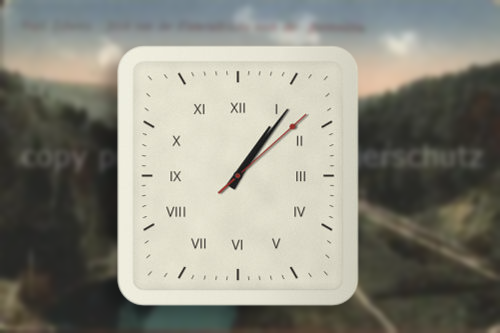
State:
1h06m08s
